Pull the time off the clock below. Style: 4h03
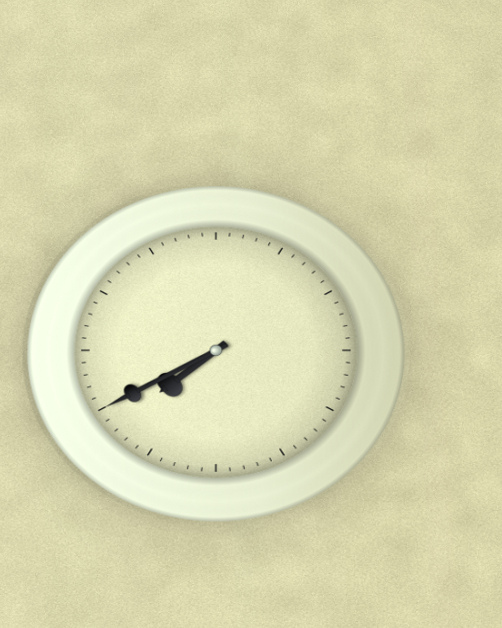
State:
7h40
